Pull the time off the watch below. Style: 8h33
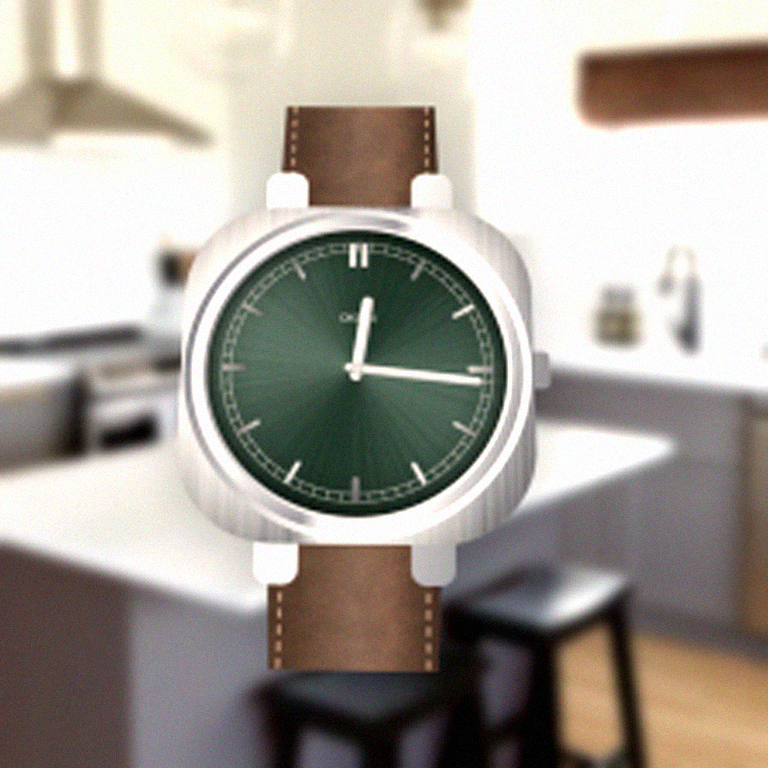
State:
12h16
